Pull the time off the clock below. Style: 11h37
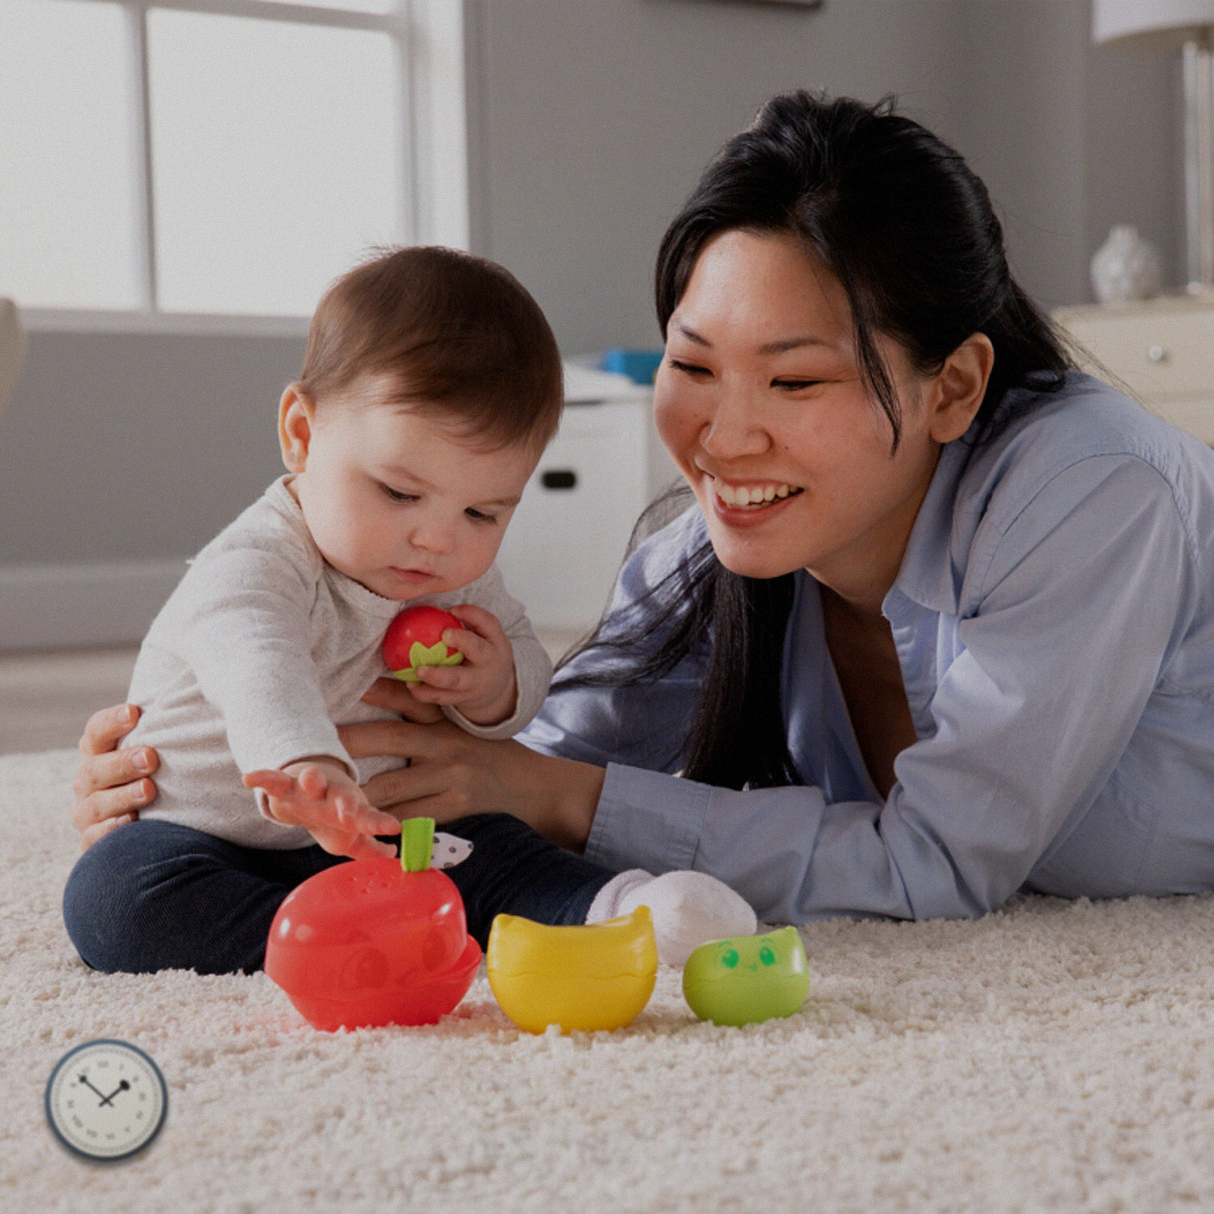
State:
1h53
